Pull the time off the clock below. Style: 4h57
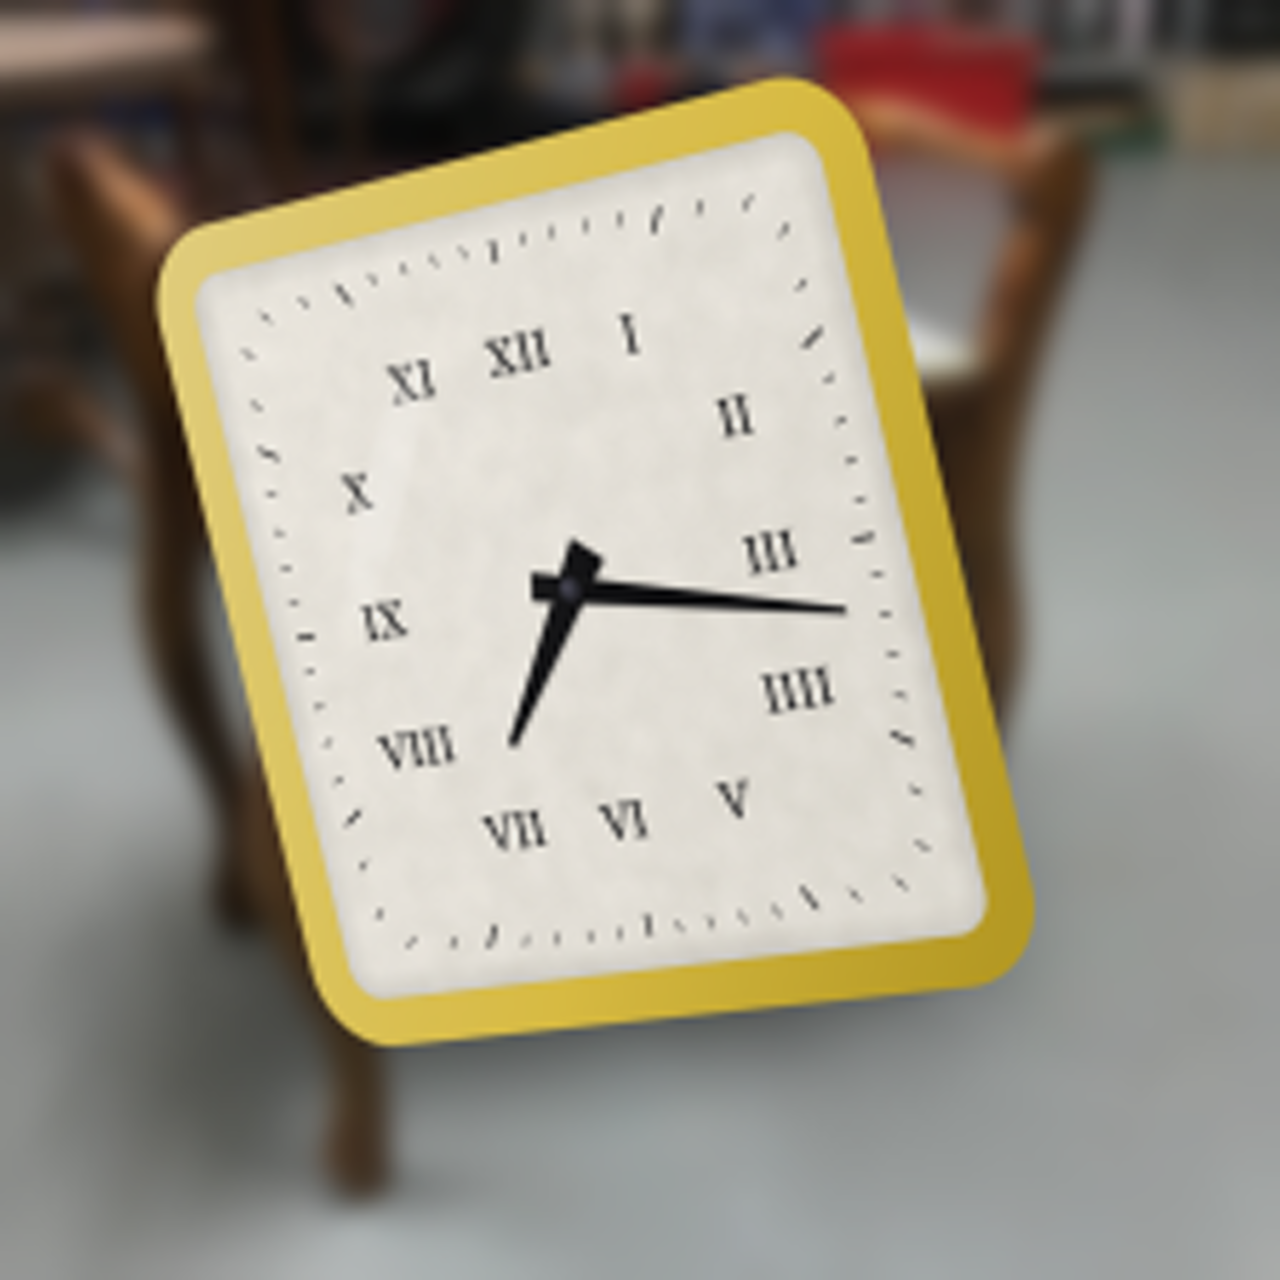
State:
7h17
